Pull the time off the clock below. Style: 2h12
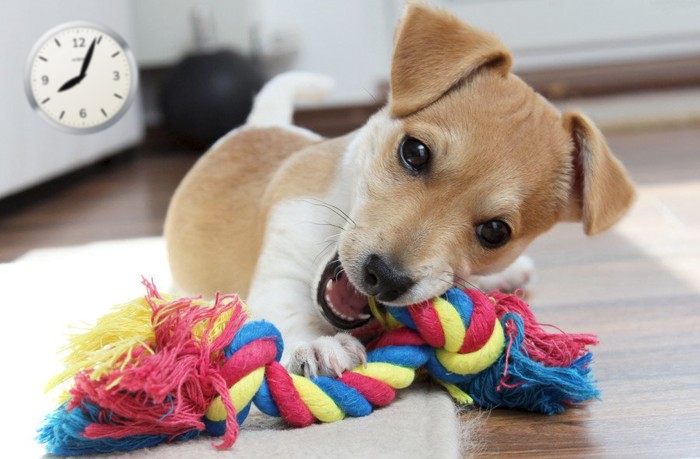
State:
8h04
